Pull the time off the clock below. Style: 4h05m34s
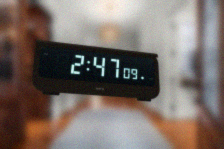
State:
2h47m09s
